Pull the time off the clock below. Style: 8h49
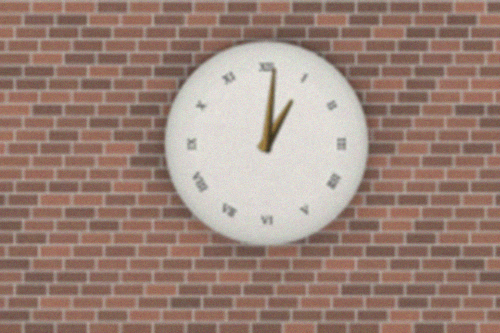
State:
1h01
